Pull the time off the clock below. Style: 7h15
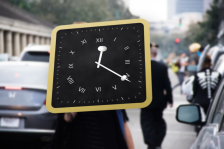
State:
12h21
